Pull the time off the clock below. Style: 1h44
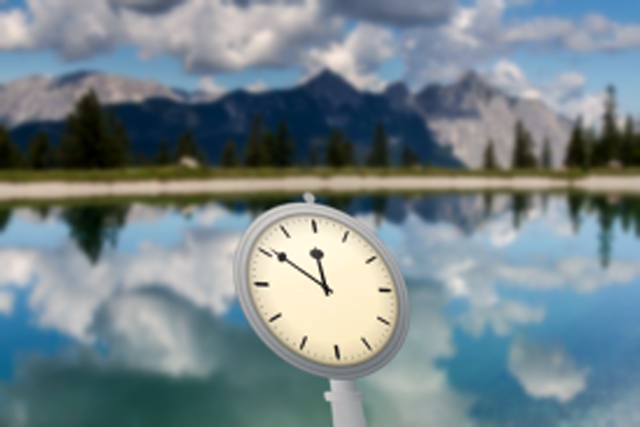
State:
11h51
